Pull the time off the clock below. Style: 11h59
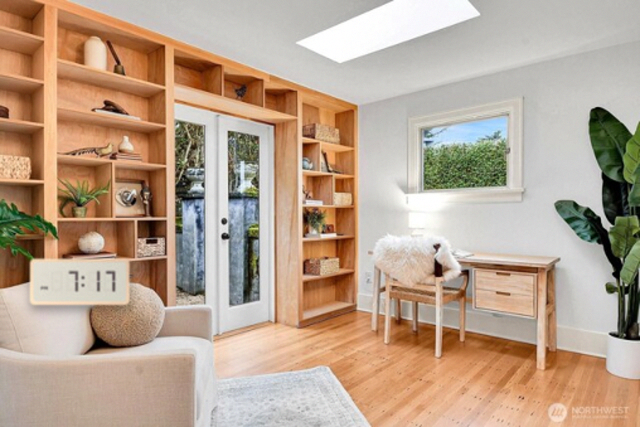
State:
7h17
